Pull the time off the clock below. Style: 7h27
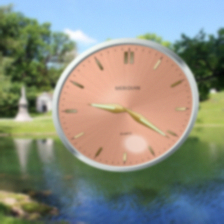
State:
9h21
